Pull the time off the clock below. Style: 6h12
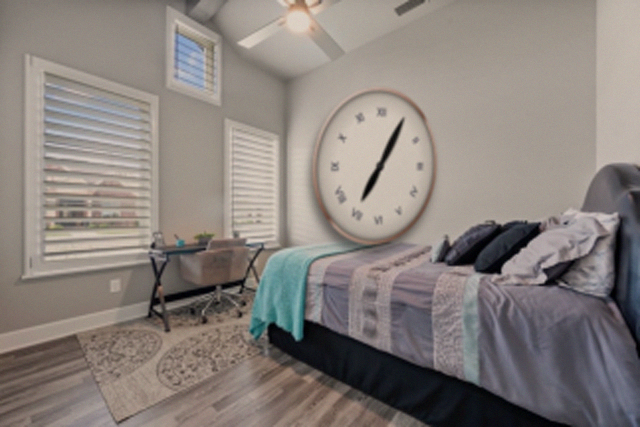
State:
7h05
